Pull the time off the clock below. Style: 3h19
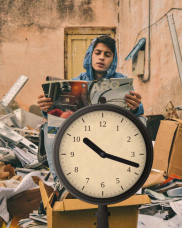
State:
10h18
